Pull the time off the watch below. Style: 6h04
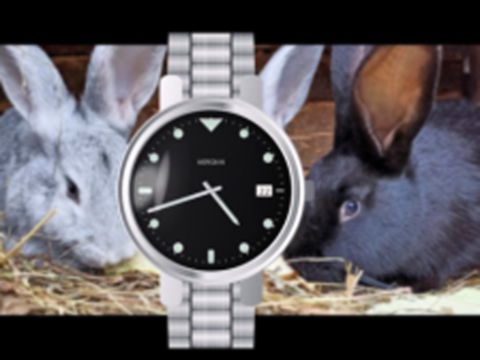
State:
4h42
